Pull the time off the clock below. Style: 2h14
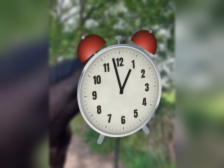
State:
12h58
